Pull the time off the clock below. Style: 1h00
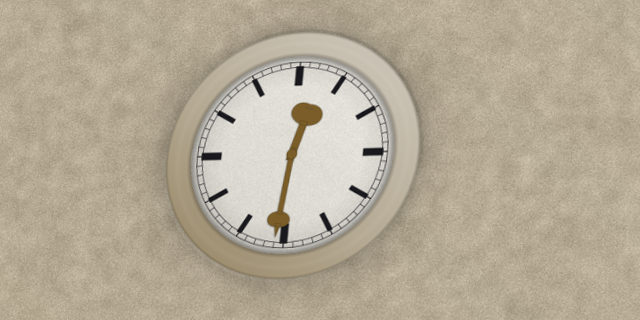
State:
12h31
